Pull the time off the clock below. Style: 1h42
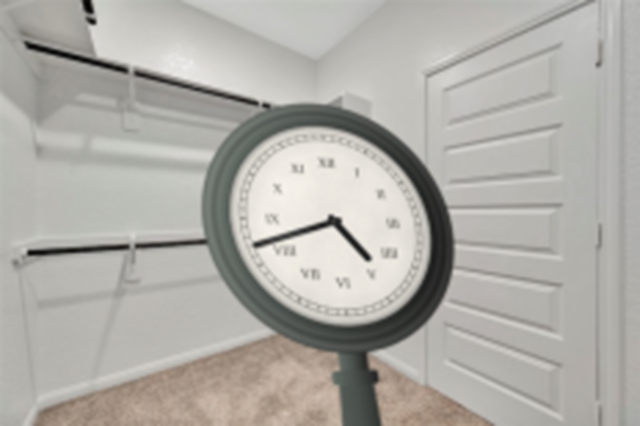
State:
4h42
